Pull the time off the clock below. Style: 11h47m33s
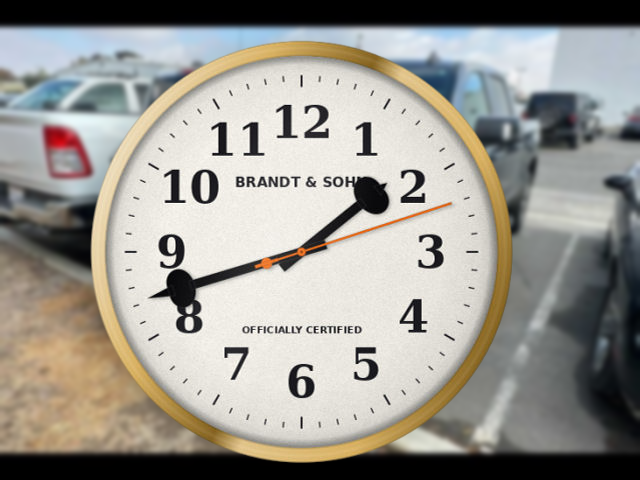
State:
1h42m12s
